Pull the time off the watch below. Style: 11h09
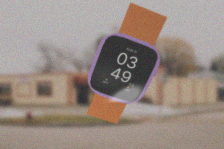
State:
3h49
